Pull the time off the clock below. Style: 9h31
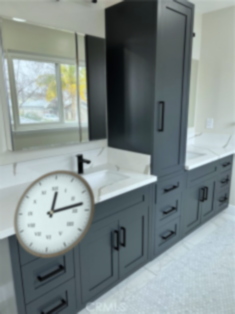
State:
12h13
